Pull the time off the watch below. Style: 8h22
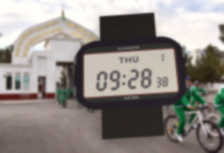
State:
9h28
